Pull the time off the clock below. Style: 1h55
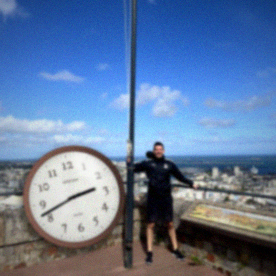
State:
2h42
